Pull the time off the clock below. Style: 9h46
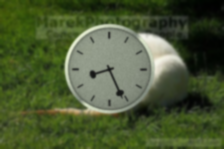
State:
8h26
